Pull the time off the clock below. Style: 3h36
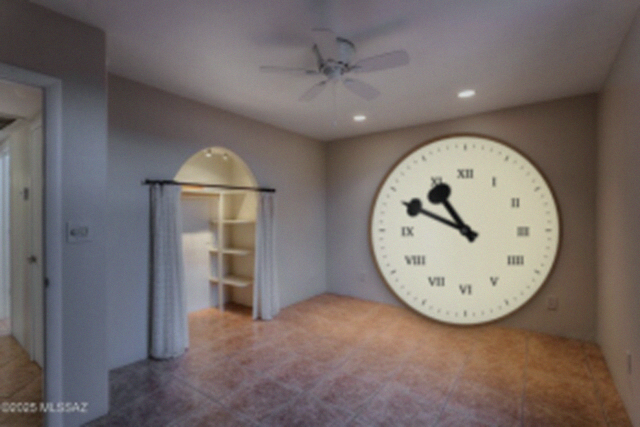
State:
10h49
